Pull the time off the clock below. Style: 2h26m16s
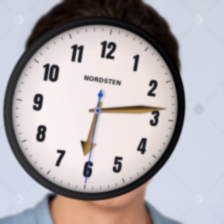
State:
6h13m30s
